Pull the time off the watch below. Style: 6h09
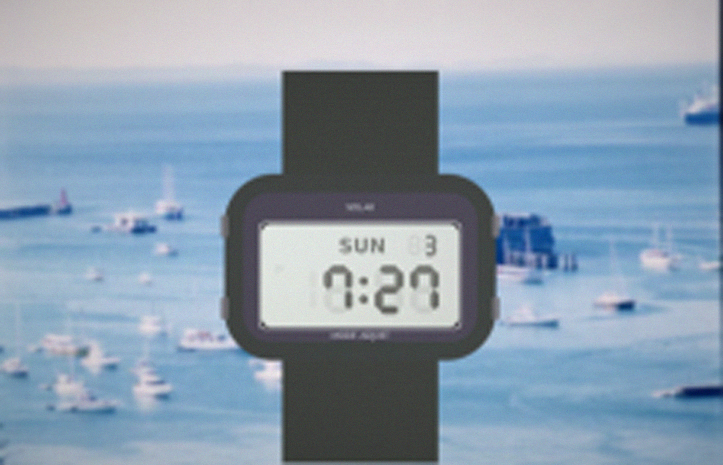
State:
7h27
